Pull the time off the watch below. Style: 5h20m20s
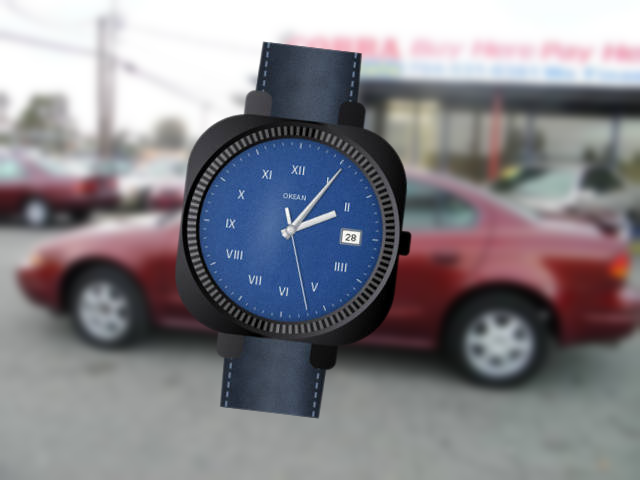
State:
2h05m27s
